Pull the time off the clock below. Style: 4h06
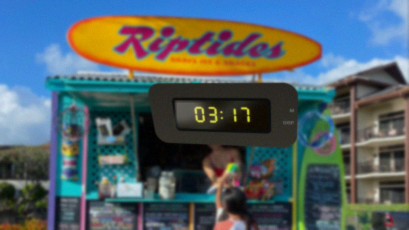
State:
3h17
